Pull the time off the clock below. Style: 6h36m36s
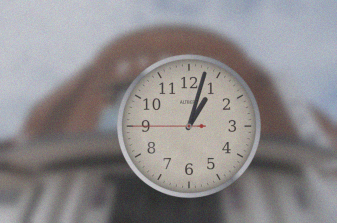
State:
1h02m45s
